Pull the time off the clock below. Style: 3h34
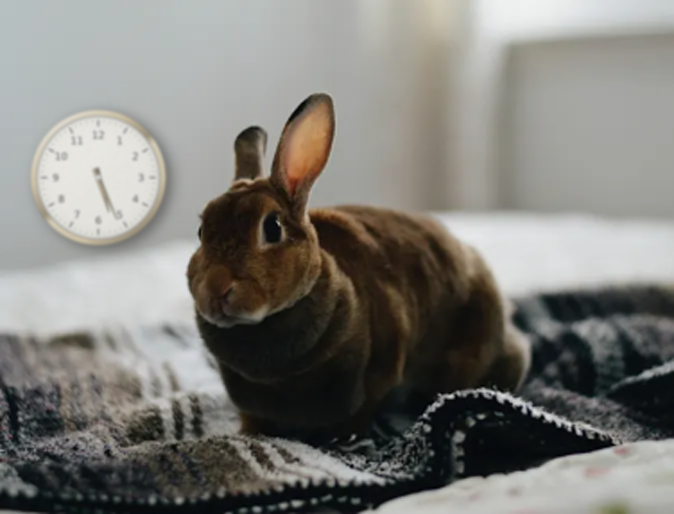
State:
5h26
